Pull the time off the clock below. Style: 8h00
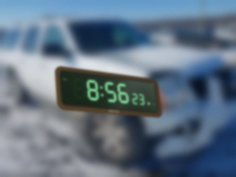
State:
8h56
